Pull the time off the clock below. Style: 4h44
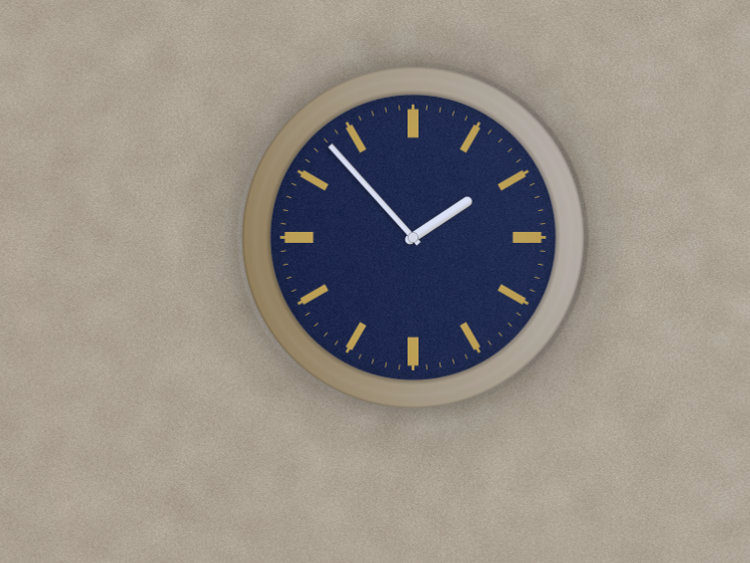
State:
1h53
